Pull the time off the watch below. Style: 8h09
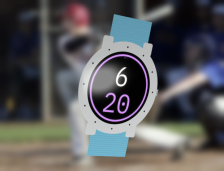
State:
6h20
